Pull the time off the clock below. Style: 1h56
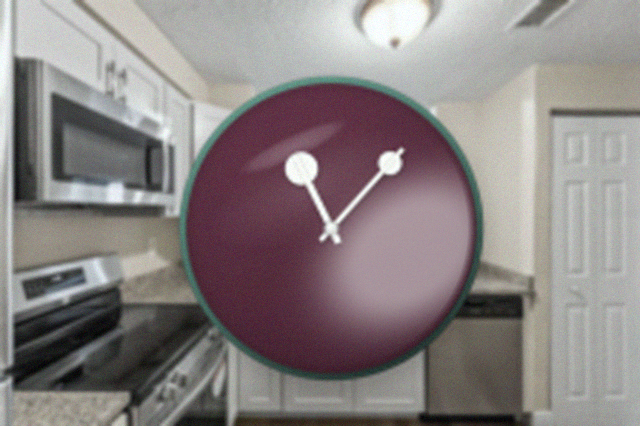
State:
11h07
